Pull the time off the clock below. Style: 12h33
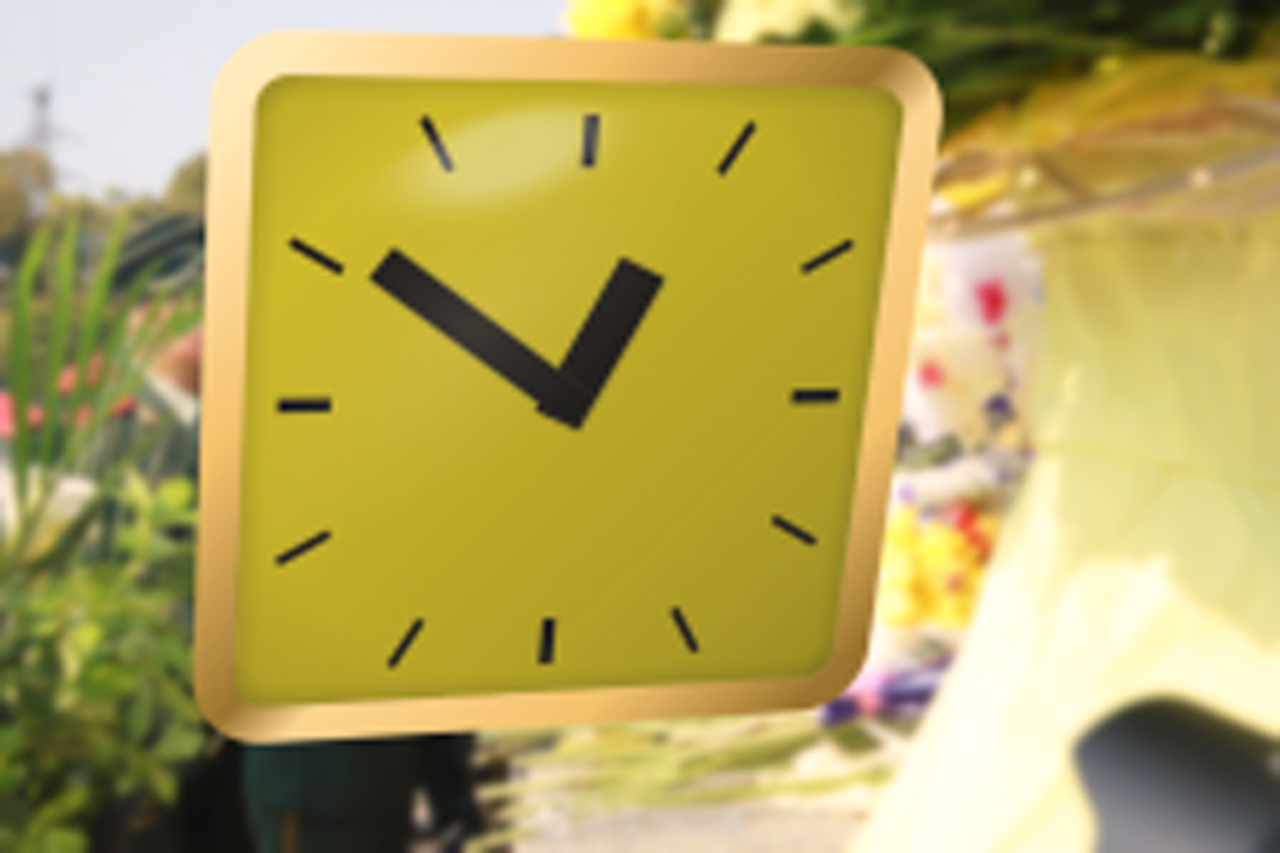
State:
12h51
